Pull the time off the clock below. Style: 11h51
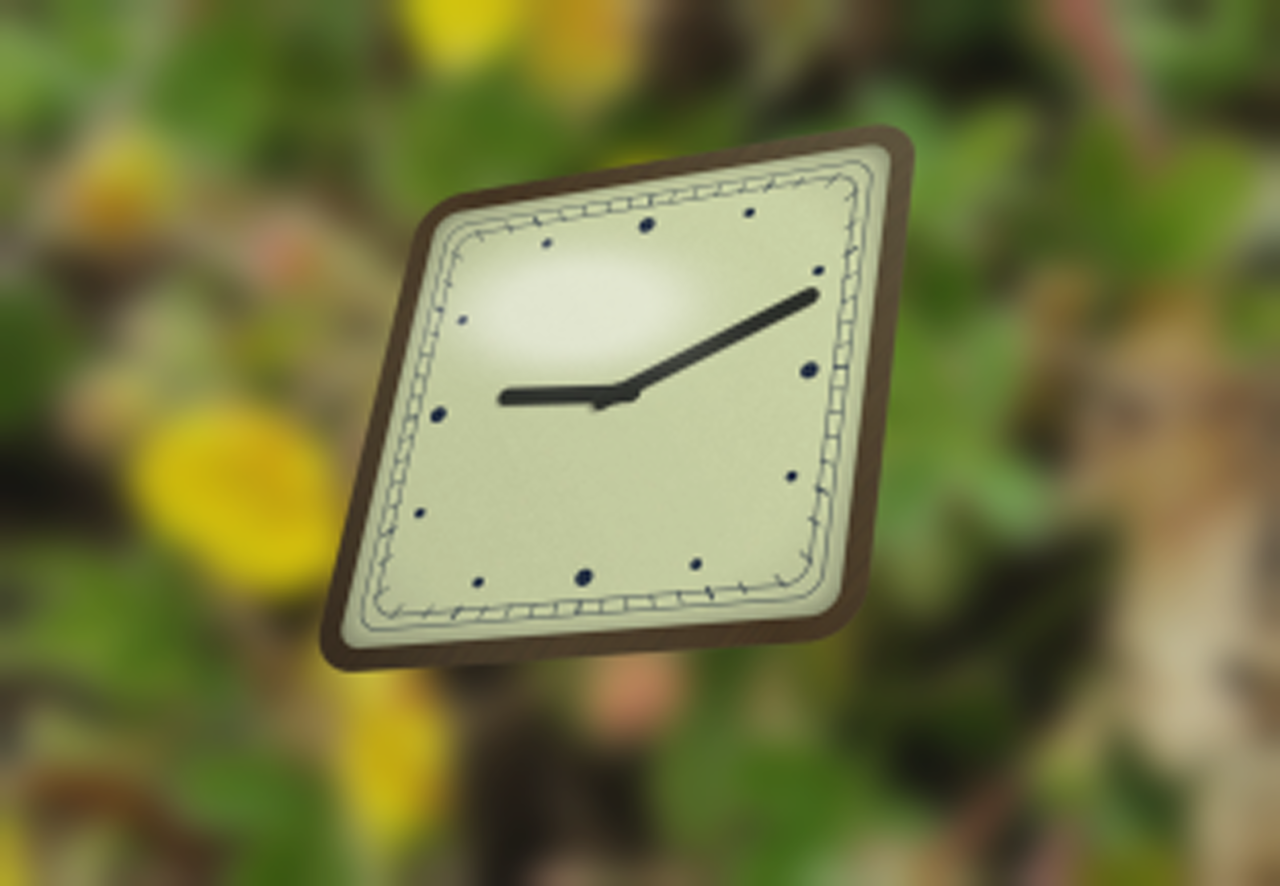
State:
9h11
